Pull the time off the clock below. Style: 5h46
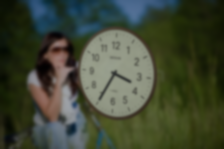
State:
3h35
